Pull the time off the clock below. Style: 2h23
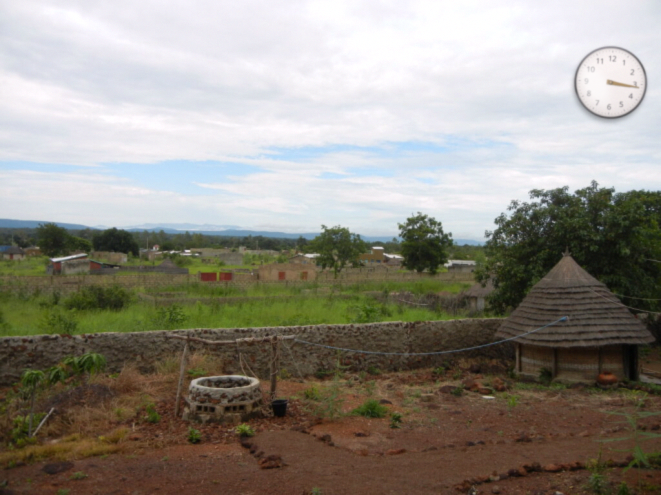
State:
3h16
